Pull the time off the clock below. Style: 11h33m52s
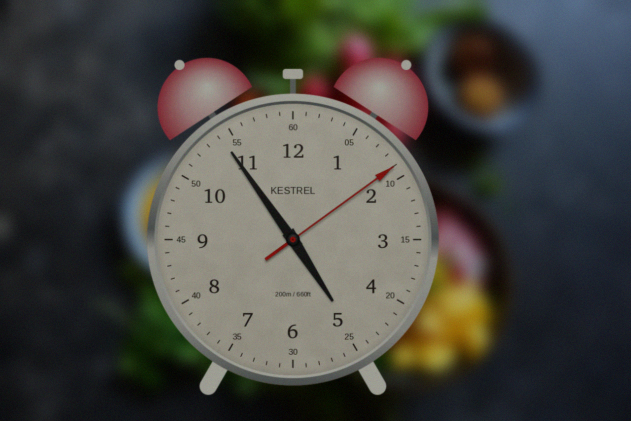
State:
4h54m09s
